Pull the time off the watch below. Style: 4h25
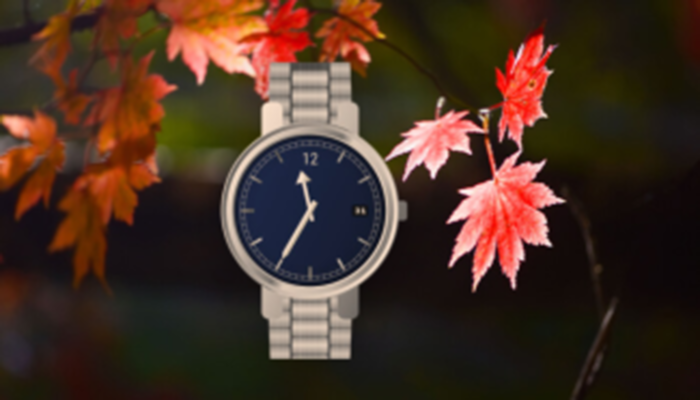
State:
11h35
